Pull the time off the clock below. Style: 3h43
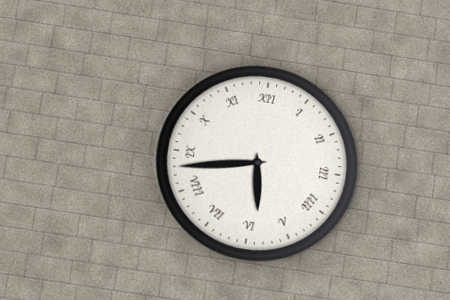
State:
5h43
